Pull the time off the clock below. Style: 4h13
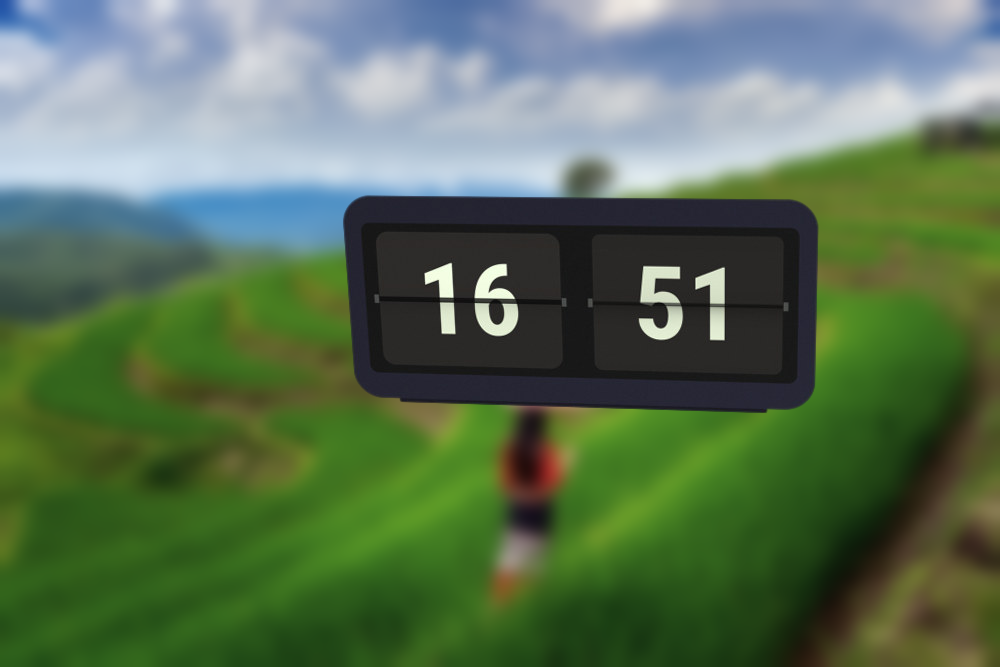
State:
16h51
